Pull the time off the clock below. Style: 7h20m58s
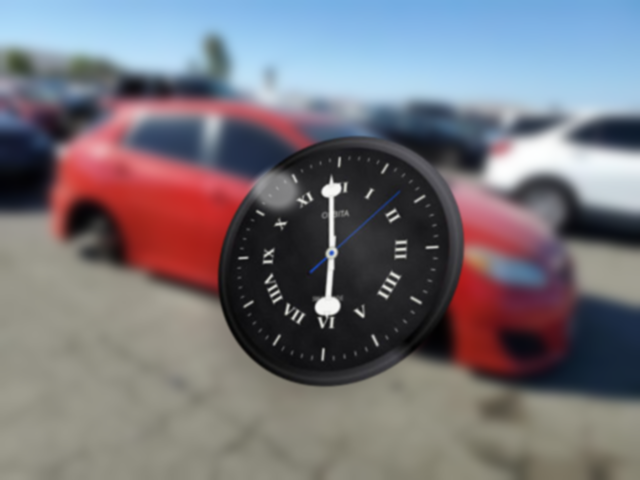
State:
5h59m08s
